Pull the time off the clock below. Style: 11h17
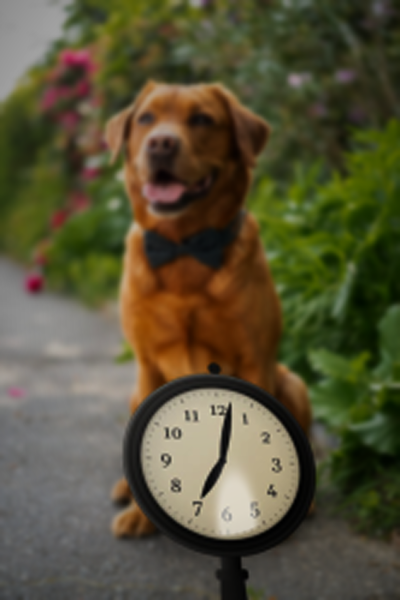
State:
7h02
